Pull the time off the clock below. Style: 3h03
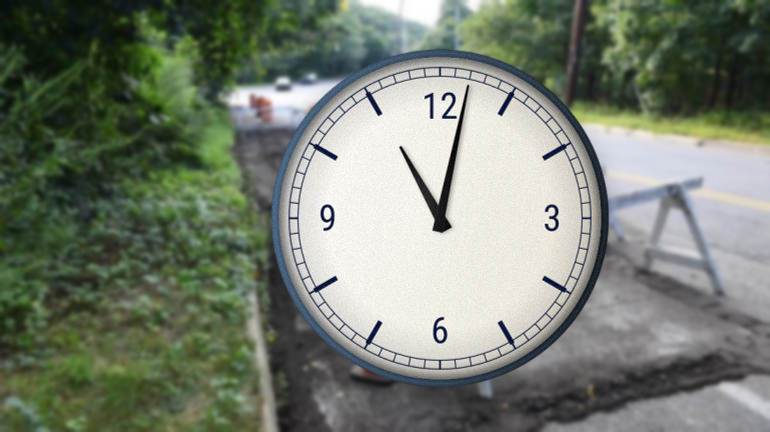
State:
11h02
